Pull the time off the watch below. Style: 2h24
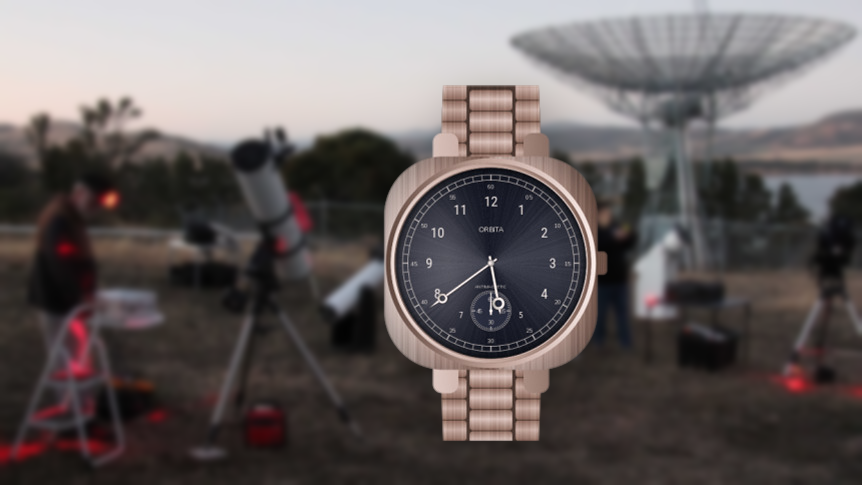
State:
5h39
